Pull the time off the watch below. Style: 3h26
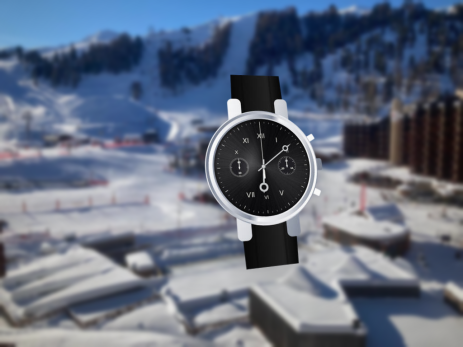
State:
6h09
